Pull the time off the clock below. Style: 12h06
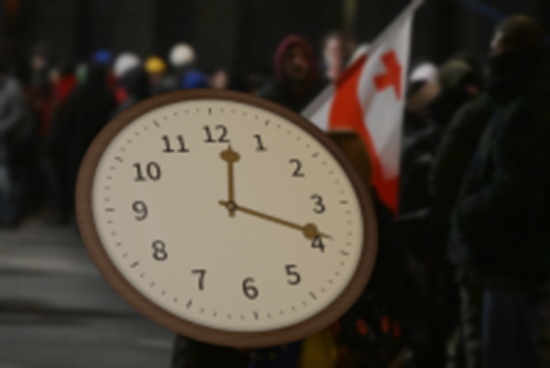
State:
12h19
